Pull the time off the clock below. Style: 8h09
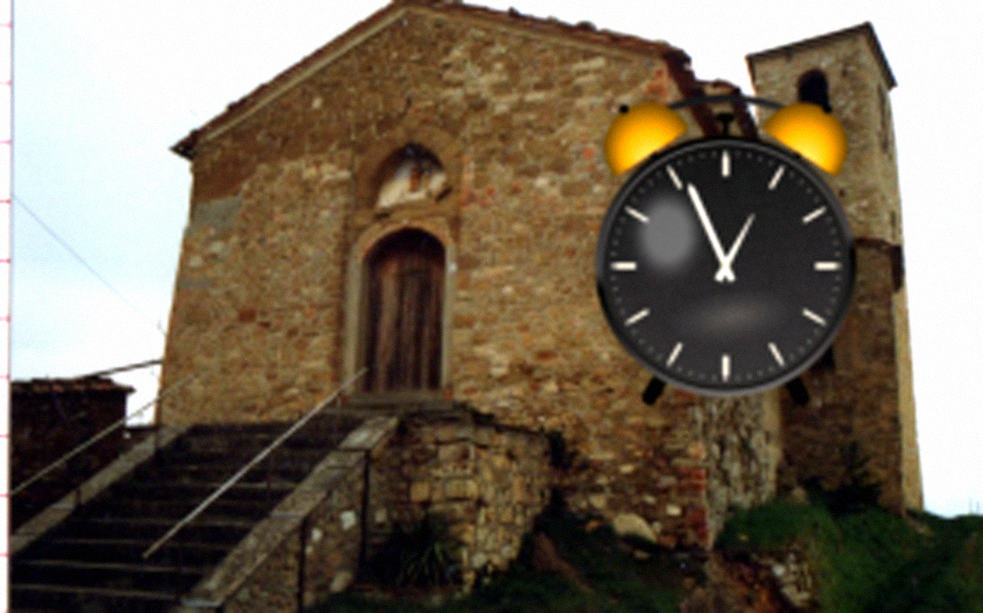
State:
12h56
